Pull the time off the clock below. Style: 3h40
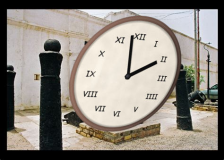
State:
1h58
